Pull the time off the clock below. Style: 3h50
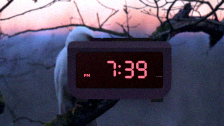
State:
7h39
